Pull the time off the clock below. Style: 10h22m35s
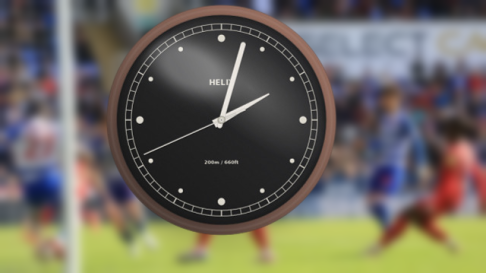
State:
2h02m41s
